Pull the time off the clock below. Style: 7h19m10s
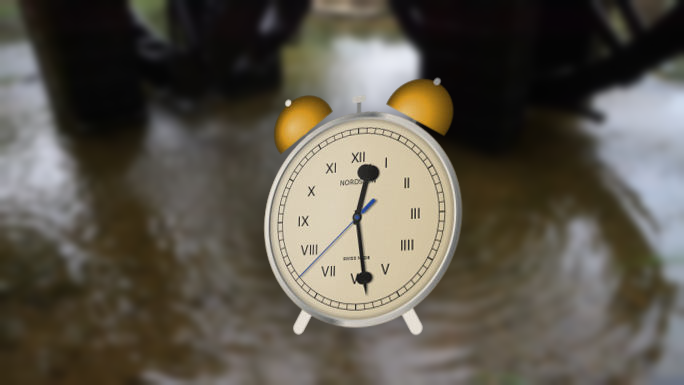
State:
12h28m38s
